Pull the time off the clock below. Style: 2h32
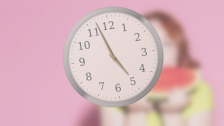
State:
4h57
